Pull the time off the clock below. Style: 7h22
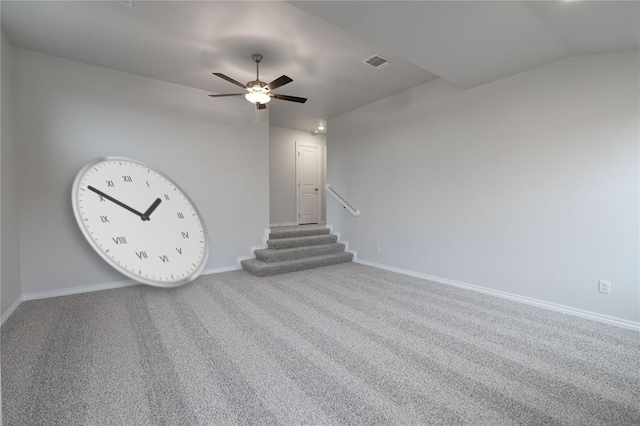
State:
1h51
